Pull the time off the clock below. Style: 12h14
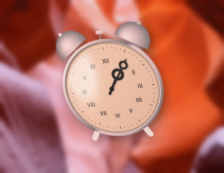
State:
1h06
